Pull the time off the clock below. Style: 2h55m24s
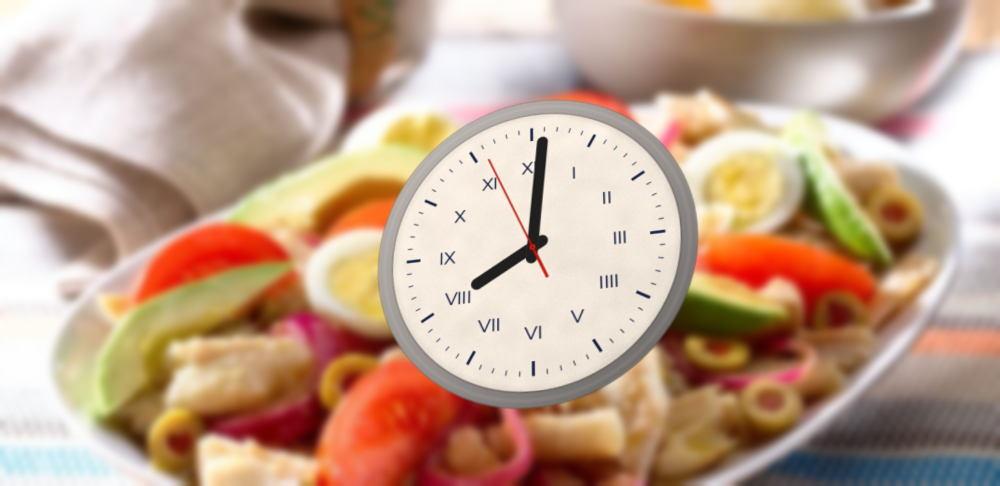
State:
8h00m56s
